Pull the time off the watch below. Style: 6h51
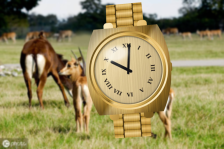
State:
10h01
